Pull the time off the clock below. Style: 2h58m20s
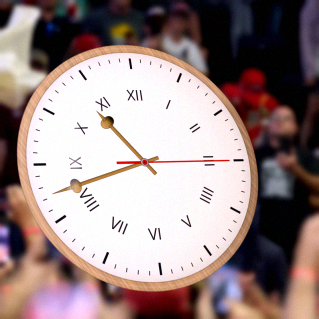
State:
10h42m15s
